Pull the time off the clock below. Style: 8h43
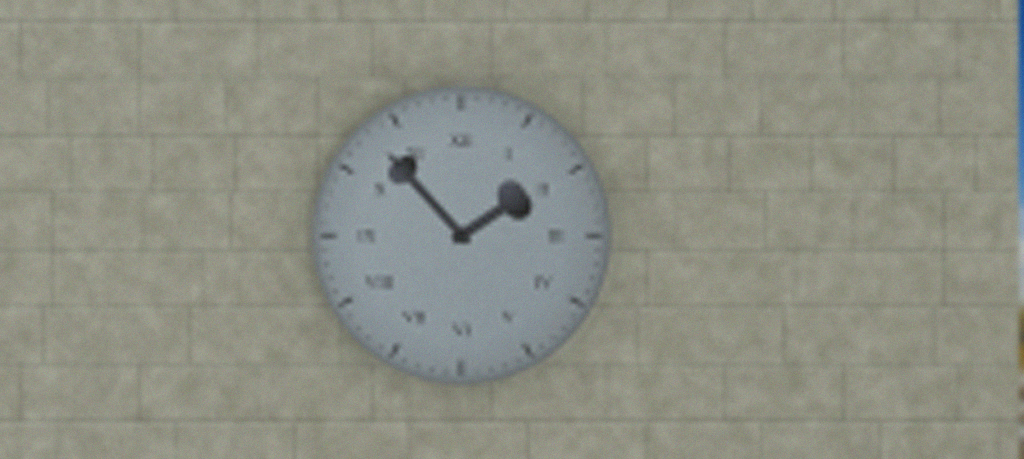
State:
1h53
